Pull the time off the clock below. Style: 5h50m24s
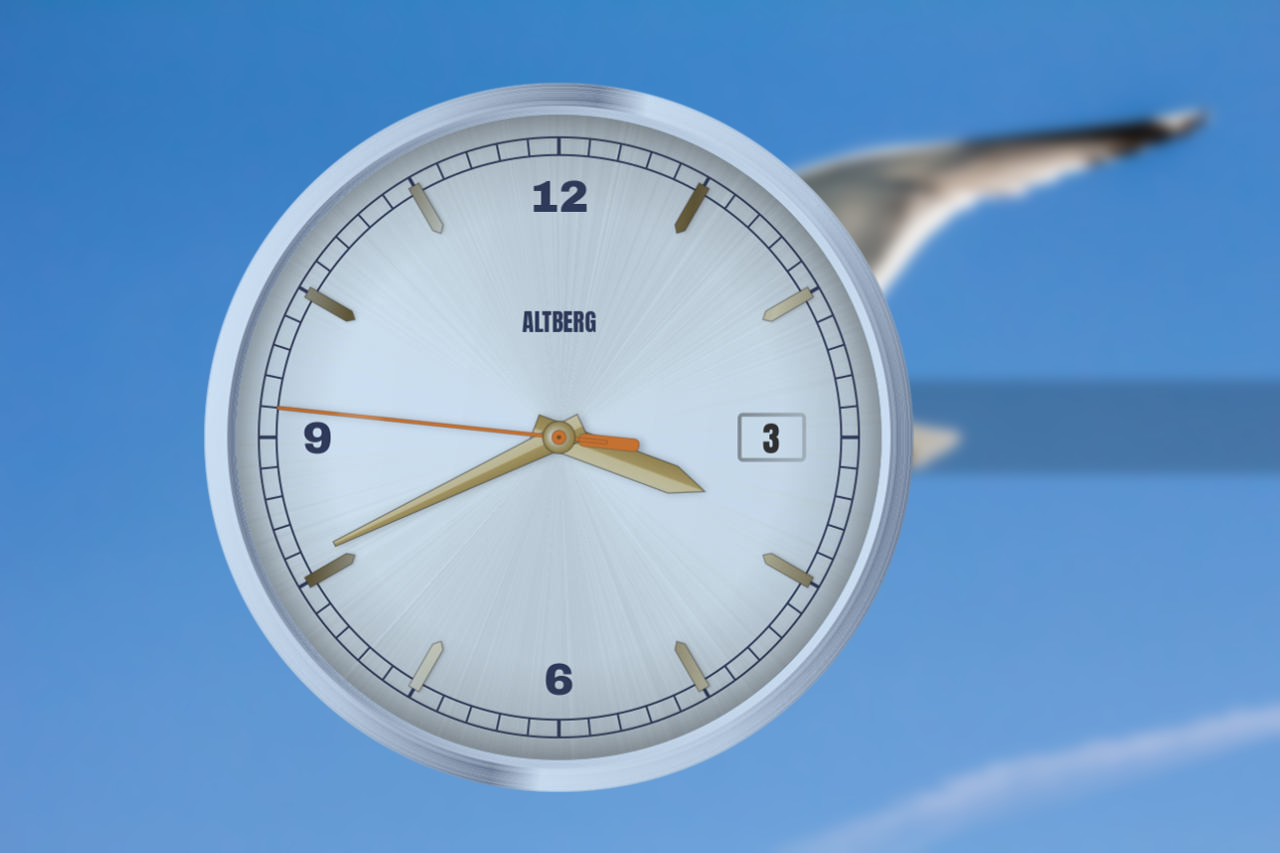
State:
3h40m46s
